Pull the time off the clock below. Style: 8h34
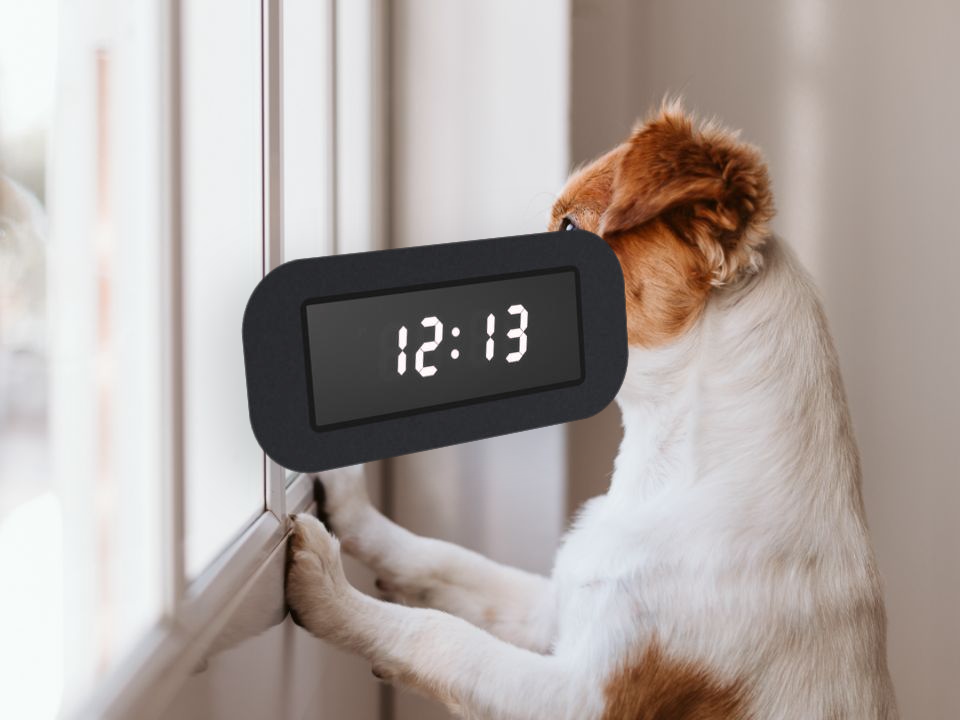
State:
12h13
